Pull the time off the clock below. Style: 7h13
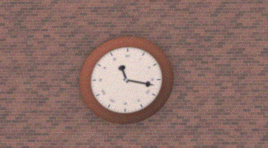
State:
11h17
